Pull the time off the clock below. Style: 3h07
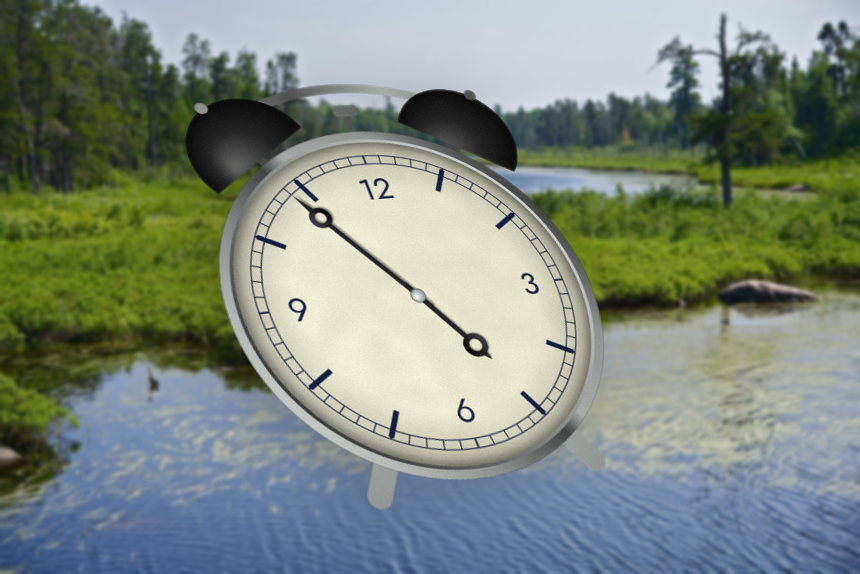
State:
4h54
